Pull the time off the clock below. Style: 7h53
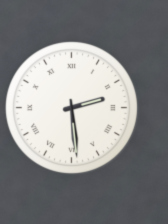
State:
2h29
